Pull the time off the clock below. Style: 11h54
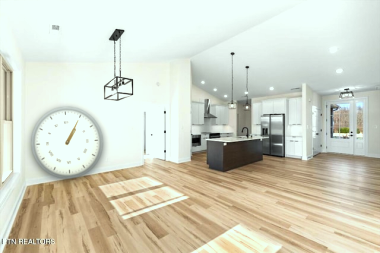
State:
1h05
